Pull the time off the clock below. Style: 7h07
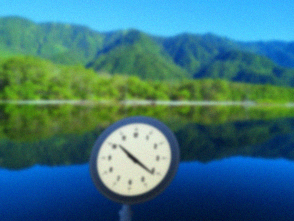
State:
10h21
